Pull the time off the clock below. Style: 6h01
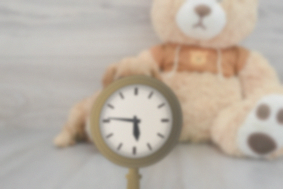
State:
5h46
